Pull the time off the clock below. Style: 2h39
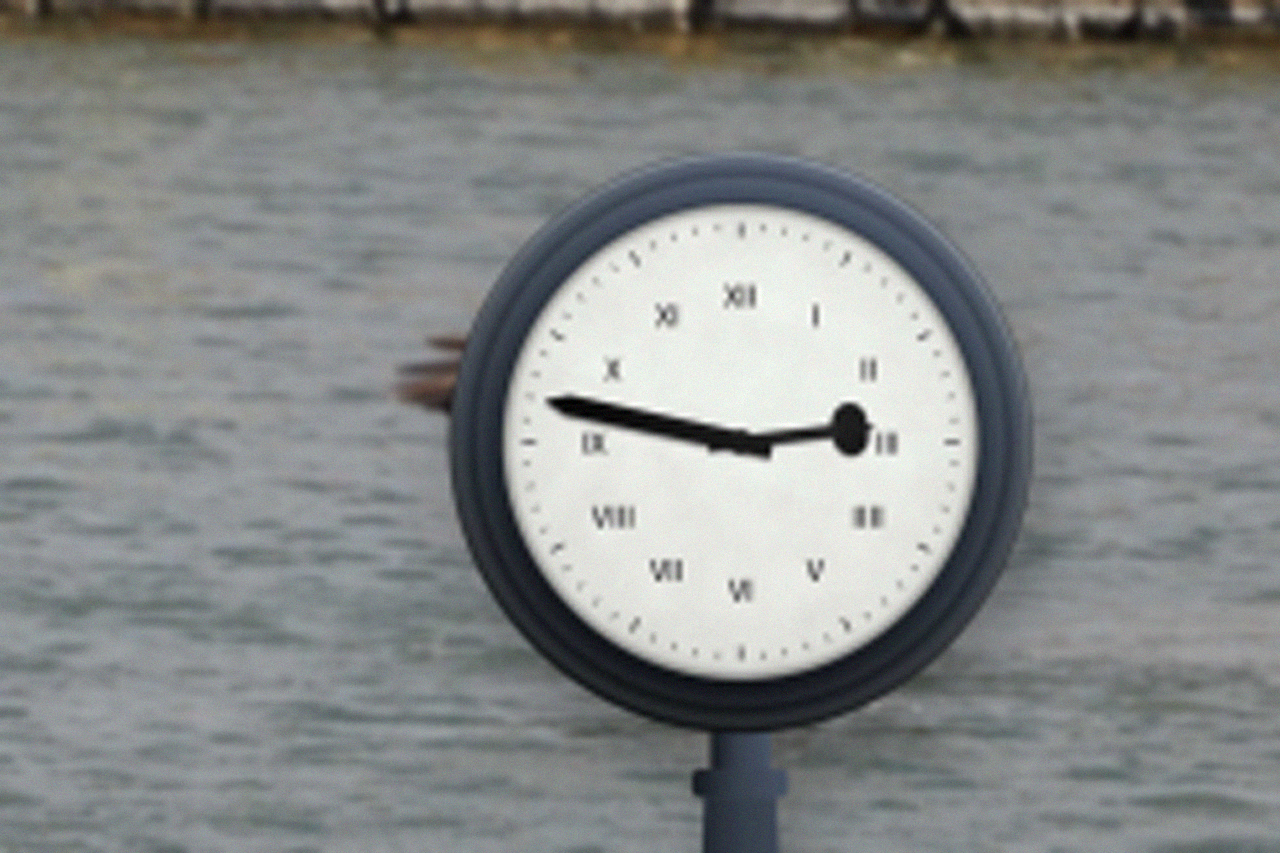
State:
2h47
